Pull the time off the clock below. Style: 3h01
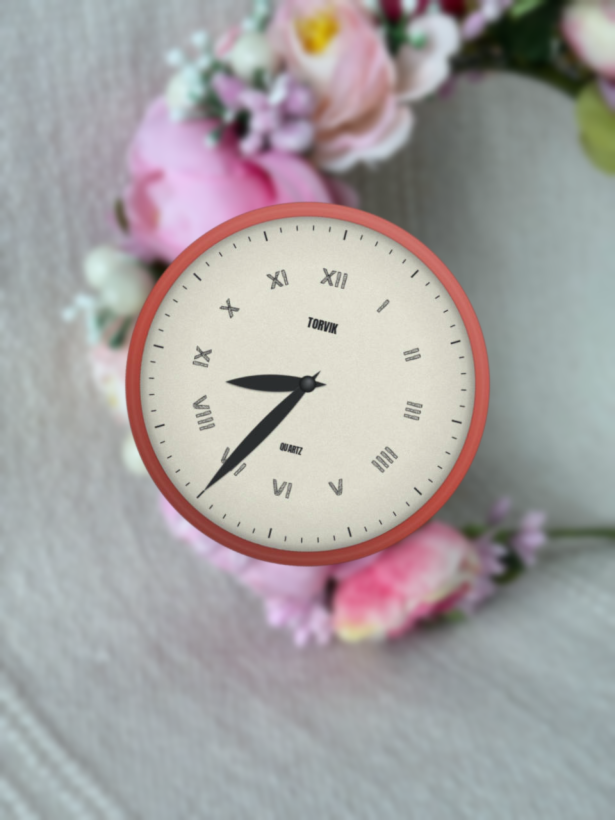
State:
8h35
